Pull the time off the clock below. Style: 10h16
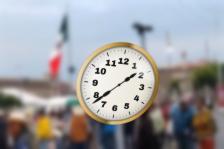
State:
1h38
